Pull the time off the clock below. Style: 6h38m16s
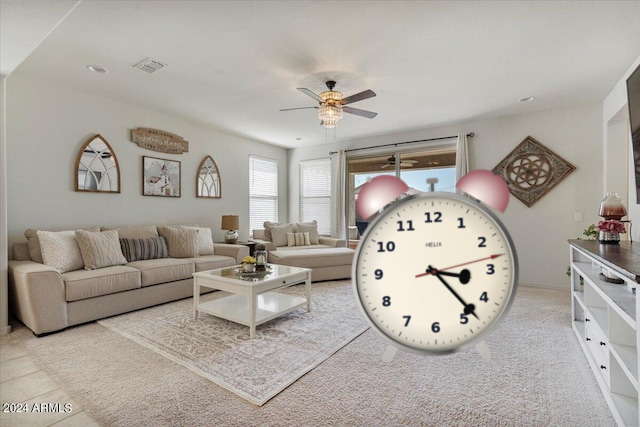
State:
3h23m13s
